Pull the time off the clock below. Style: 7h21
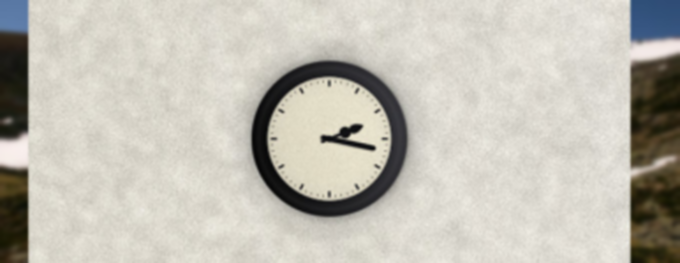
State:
2h17
